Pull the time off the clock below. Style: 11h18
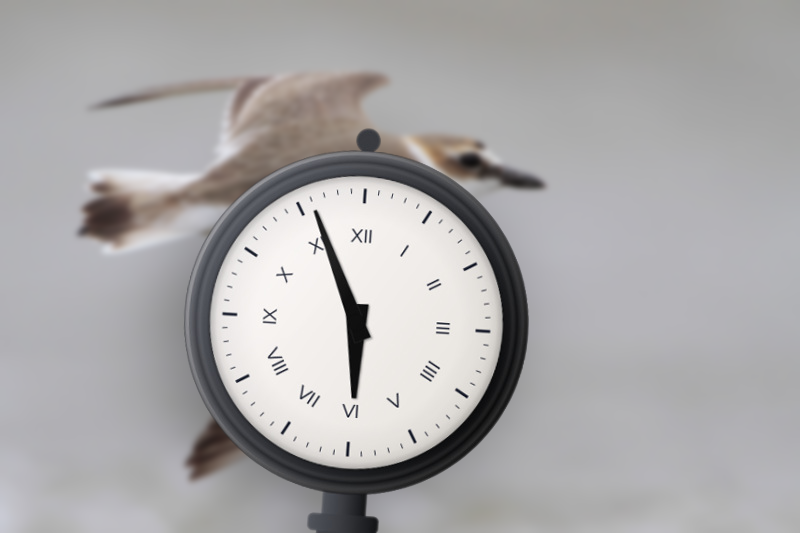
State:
5h56
